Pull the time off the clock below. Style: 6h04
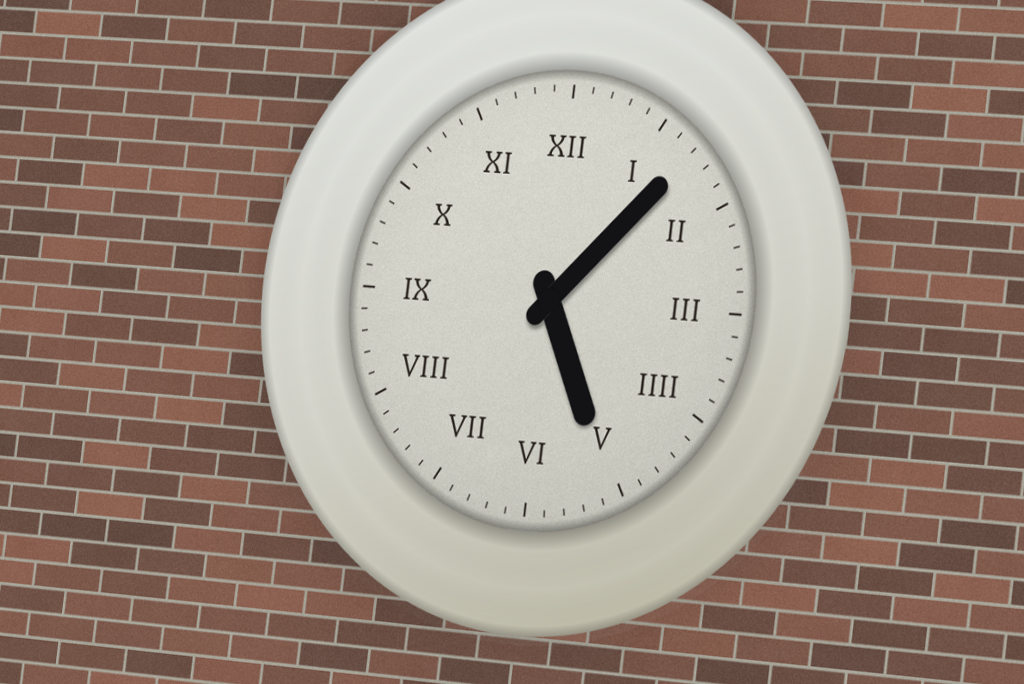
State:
5h07
